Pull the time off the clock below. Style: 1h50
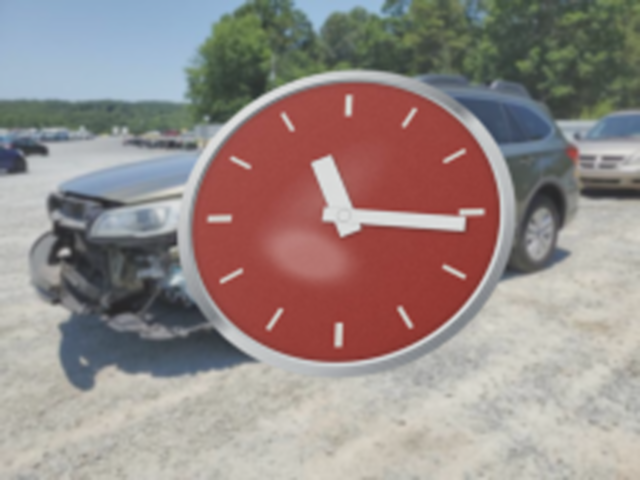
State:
11h16
